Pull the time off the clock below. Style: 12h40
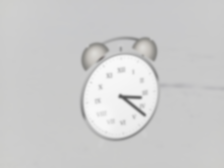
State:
3h22
